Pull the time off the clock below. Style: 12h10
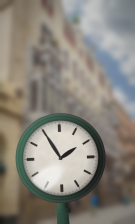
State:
1h55
